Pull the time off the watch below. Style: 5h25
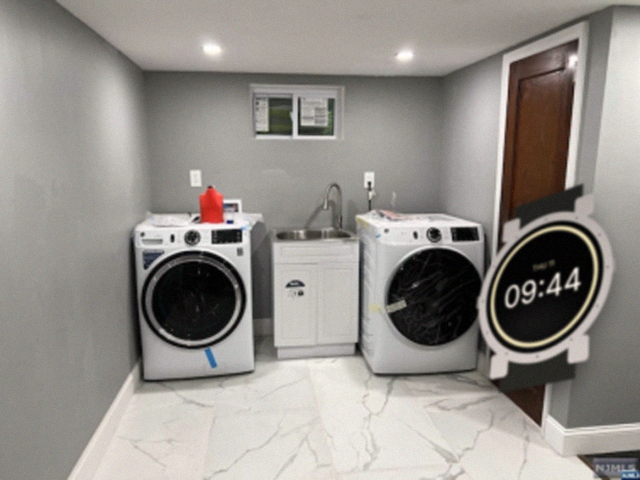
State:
9h44
